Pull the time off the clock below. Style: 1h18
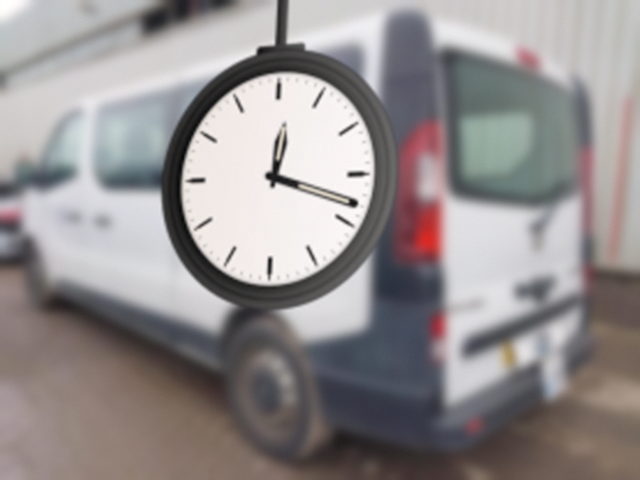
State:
12h18
